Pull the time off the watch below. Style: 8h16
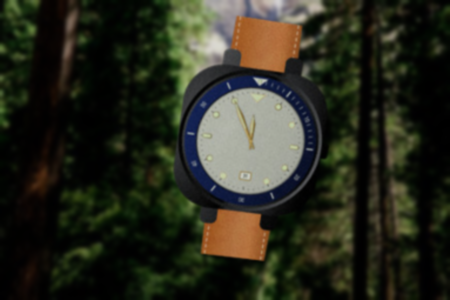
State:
11h55
